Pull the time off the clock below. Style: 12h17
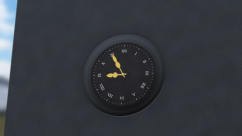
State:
8h55
